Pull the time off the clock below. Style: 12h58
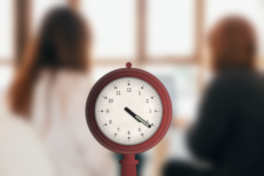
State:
4h21
